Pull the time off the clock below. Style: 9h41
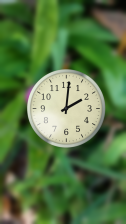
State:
2h01
